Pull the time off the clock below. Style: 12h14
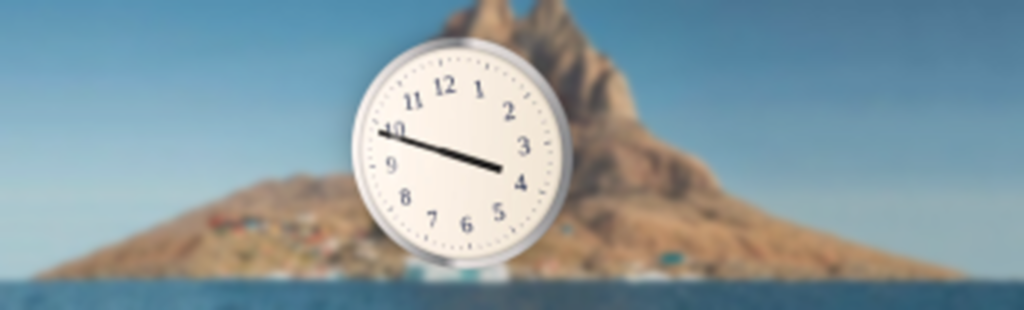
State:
3h49
